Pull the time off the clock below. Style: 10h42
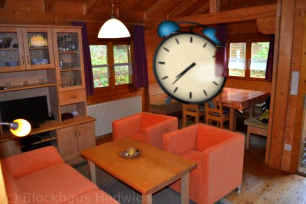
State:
7h37
